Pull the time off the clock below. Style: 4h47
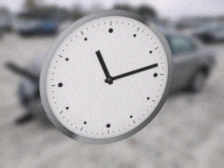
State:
11h13
